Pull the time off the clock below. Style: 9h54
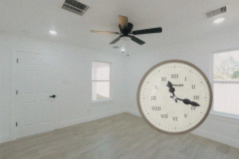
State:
11h18
